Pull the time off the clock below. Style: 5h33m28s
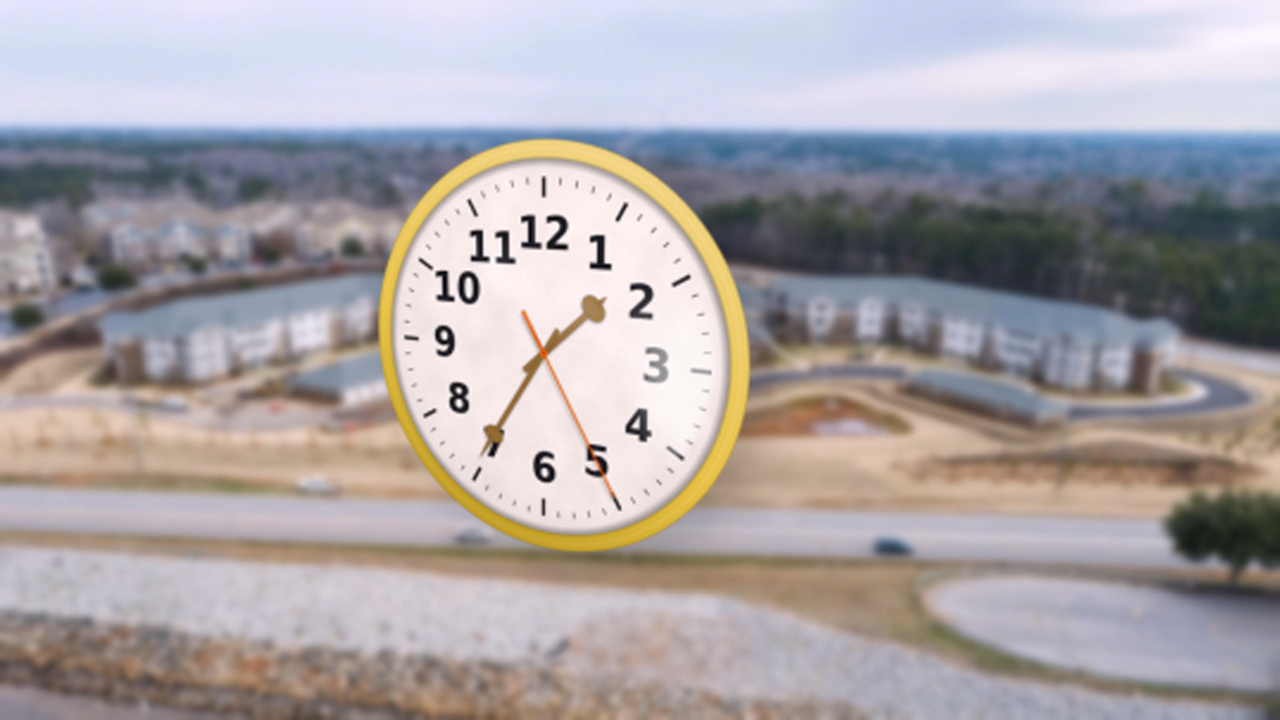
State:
1h35m25s
